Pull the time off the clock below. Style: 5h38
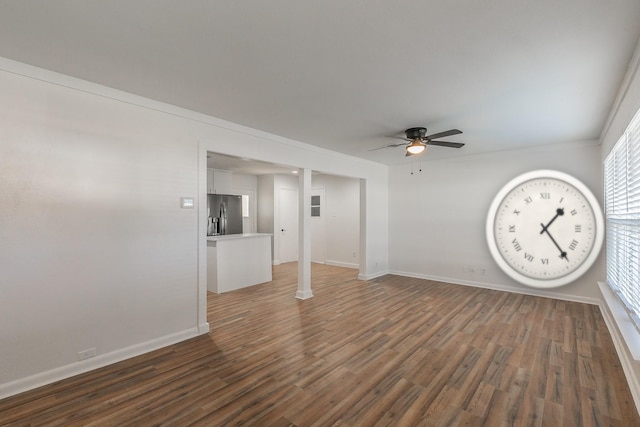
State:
1h24
